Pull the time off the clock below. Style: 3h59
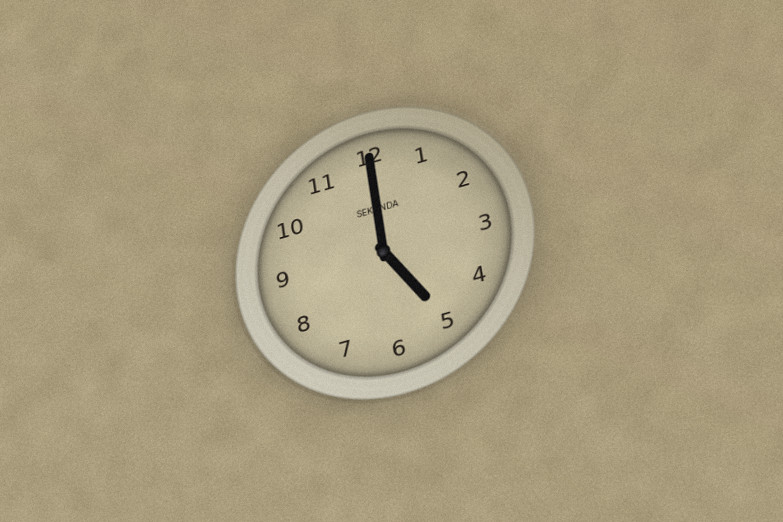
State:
5h00
